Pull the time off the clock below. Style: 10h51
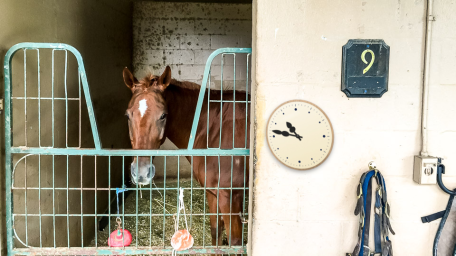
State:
10h47
